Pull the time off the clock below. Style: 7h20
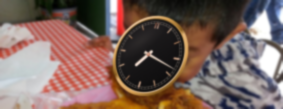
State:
7h18
